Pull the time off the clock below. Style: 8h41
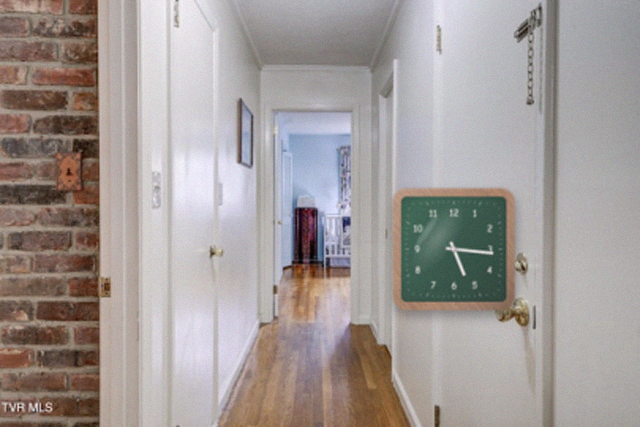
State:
5h16
